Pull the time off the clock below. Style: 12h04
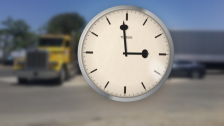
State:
2h59
